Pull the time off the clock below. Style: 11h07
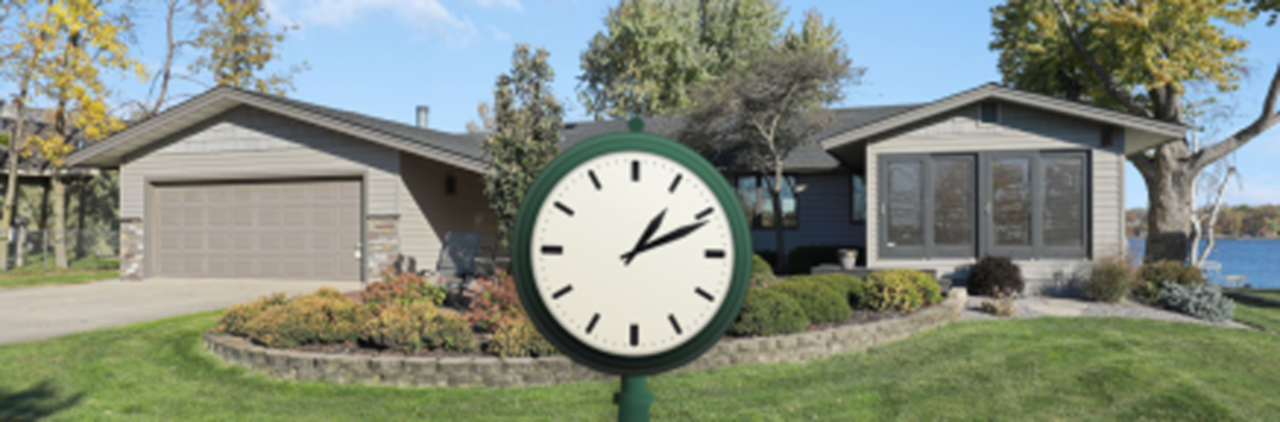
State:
1h11
